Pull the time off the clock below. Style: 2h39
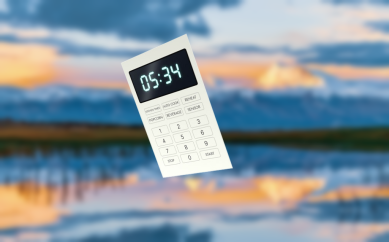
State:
5h34
